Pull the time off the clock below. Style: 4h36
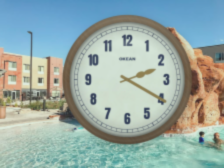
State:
2h20
